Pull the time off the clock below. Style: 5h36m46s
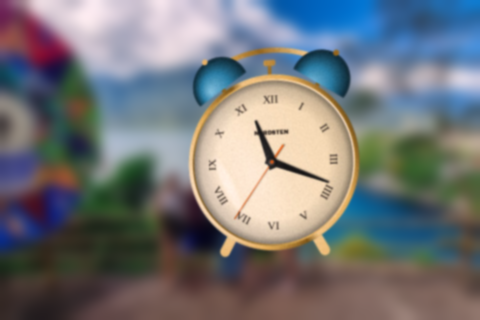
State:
11h18m36s
